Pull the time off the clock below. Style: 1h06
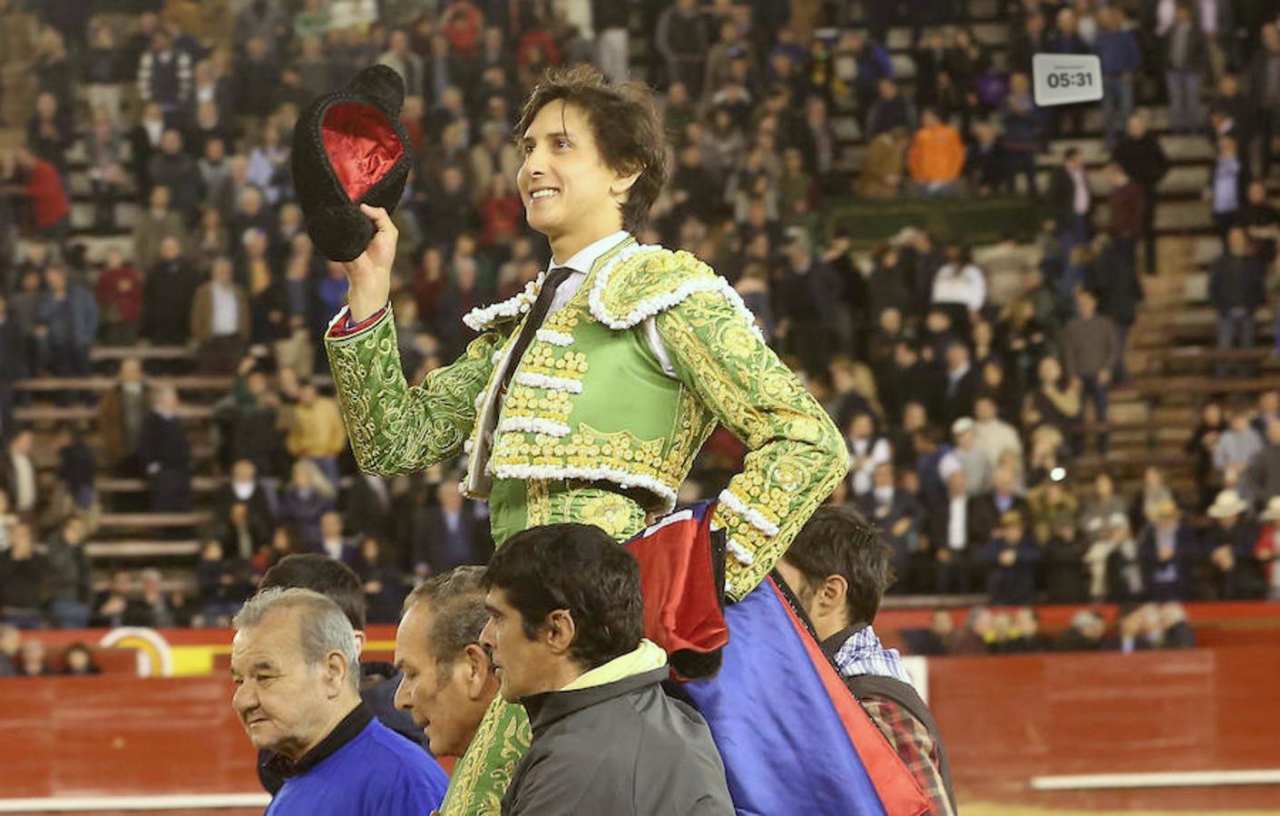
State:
5h31
